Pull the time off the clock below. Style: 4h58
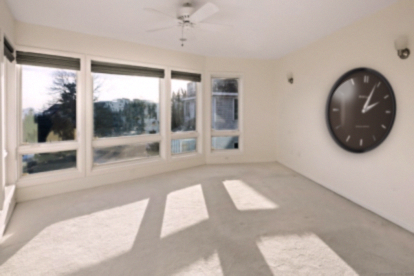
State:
2h04
